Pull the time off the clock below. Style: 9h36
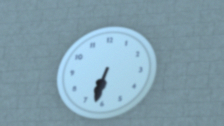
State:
6h32
